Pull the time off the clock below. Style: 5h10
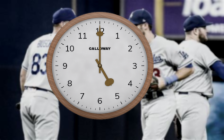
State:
5h00
